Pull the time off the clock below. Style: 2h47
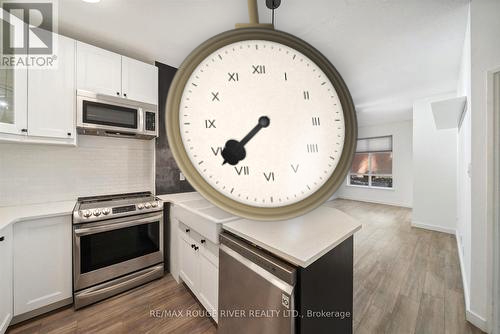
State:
7h38
